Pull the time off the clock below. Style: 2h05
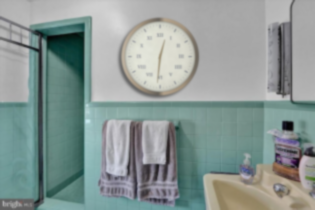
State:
12h31
